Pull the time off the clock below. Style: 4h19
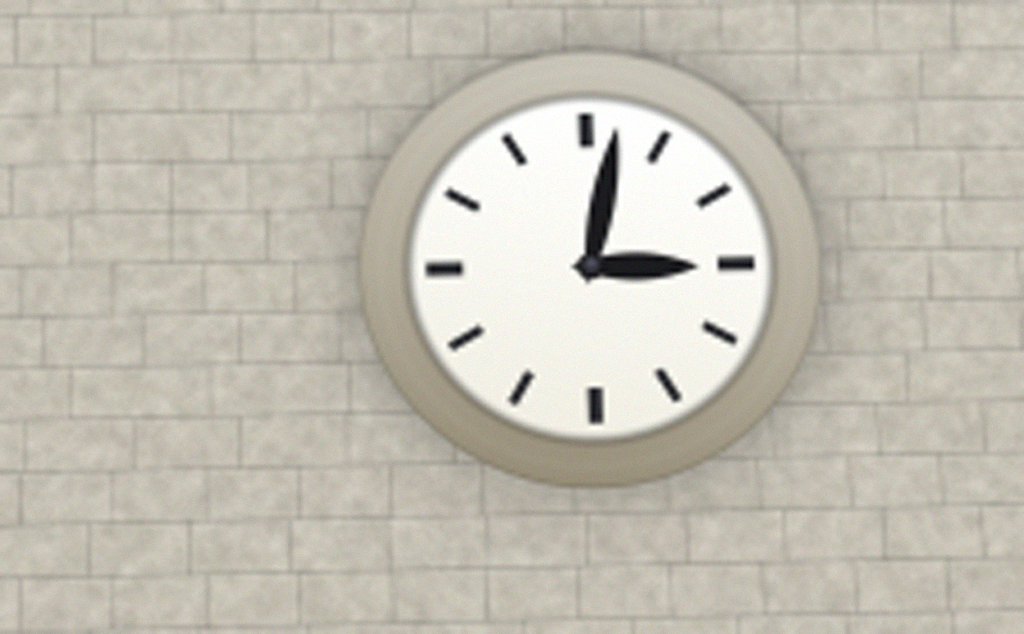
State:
3h02
